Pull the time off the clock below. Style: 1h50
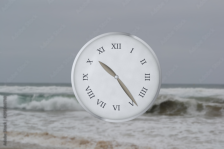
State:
10h24
